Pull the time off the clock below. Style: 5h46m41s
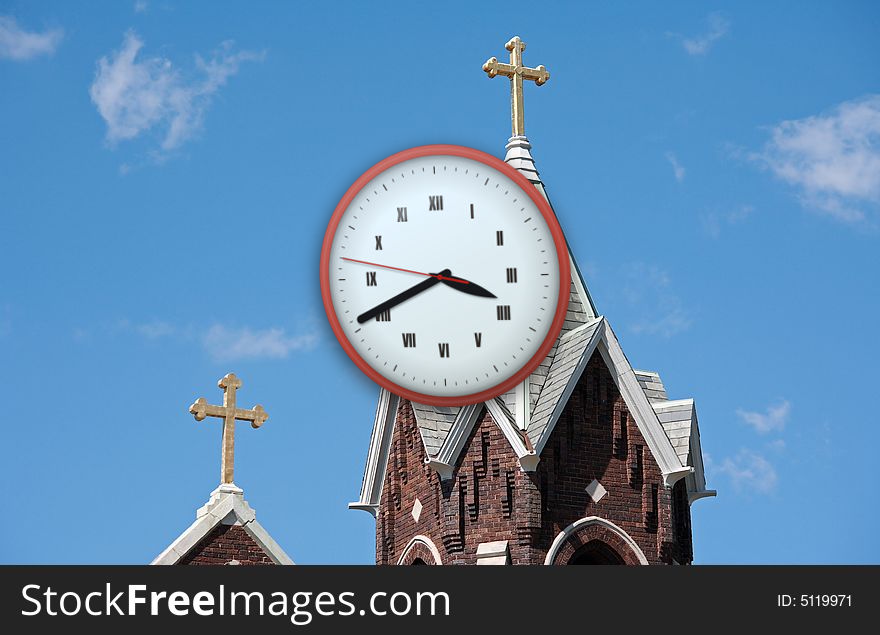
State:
3h40m47s
